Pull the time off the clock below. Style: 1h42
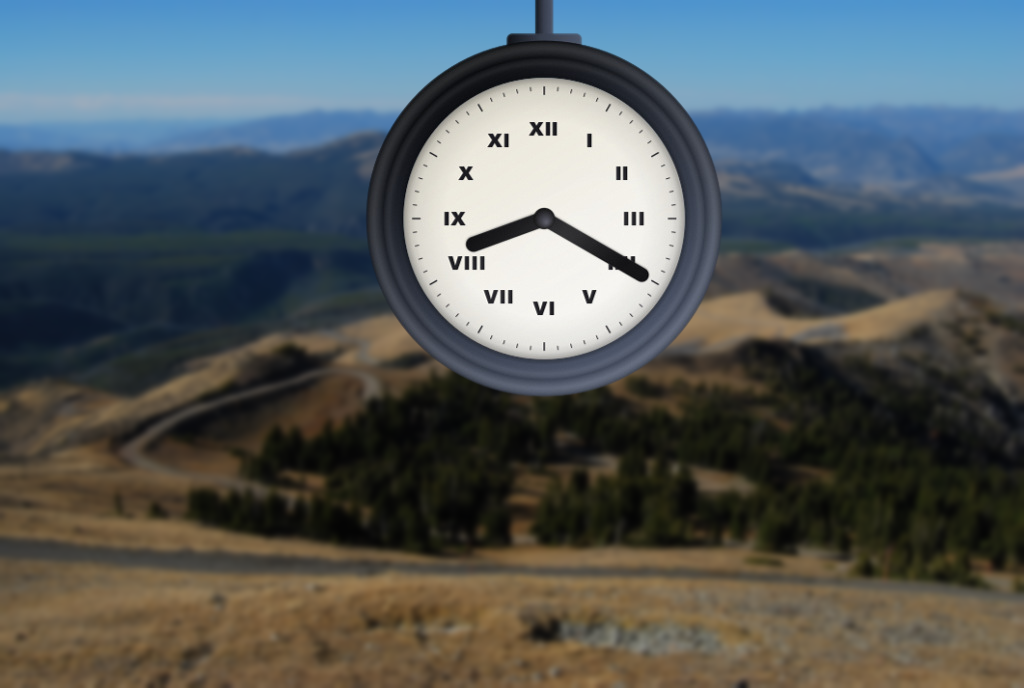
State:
8h20
